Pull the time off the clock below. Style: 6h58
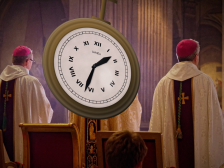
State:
1h32
